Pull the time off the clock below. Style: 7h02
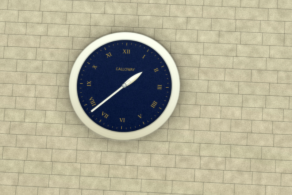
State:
1h38
